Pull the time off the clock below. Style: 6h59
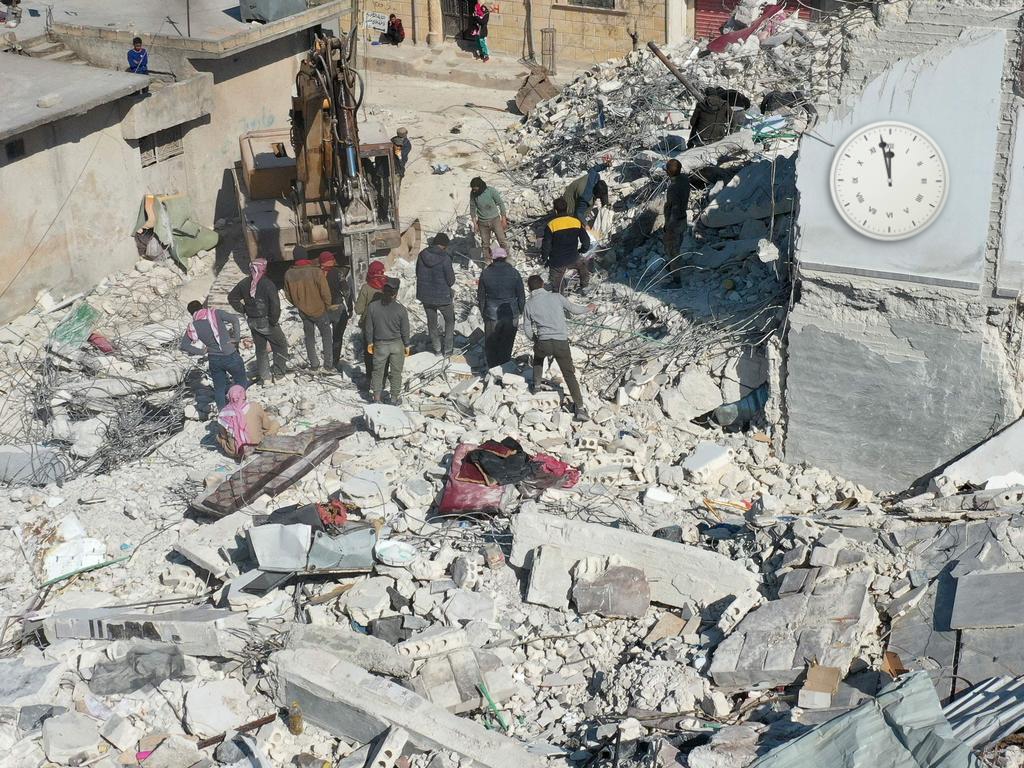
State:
11h58
